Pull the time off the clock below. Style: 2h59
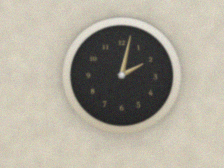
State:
2h02
